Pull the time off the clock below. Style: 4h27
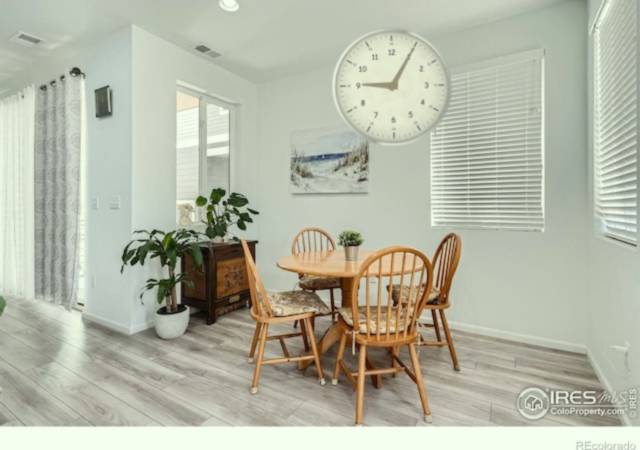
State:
9h05
